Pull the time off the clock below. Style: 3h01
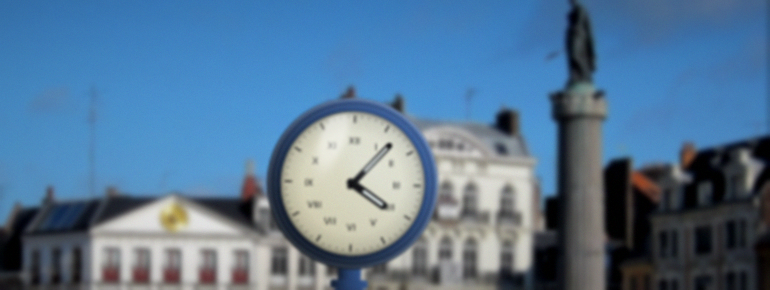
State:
4h07
